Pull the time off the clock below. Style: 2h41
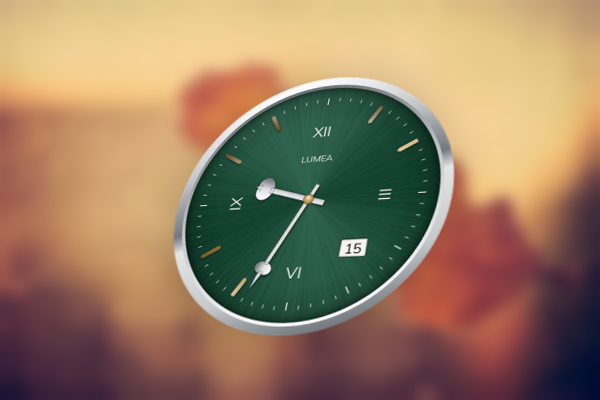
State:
9h34
